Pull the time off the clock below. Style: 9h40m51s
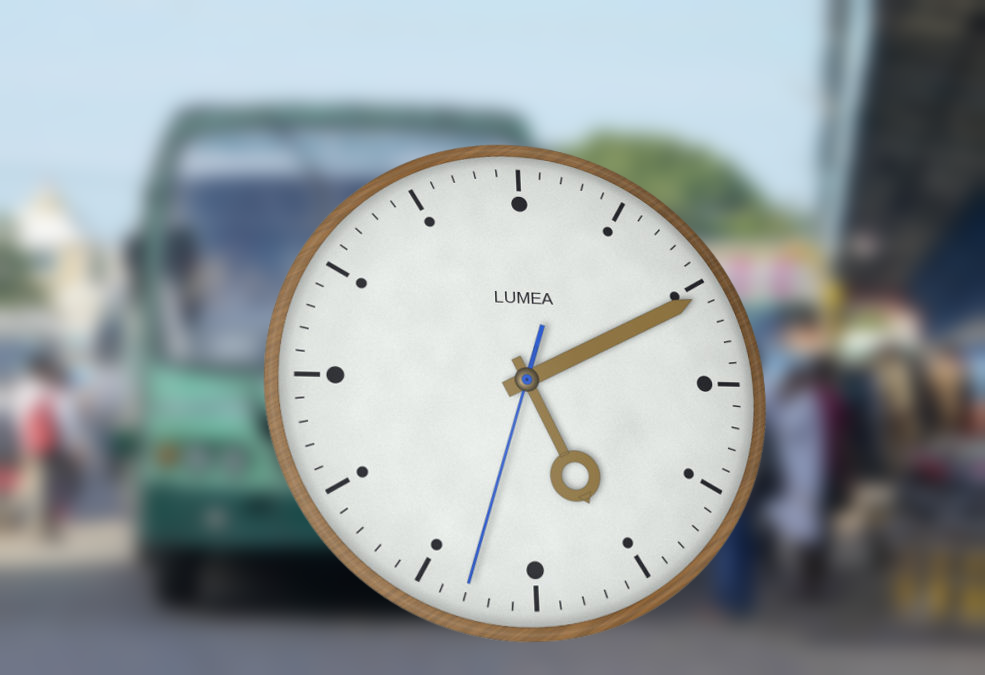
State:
5h10m33s
